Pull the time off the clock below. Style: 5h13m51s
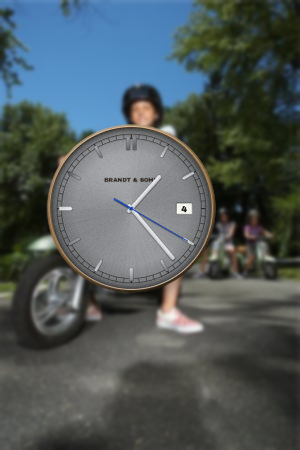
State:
1h23m20s
